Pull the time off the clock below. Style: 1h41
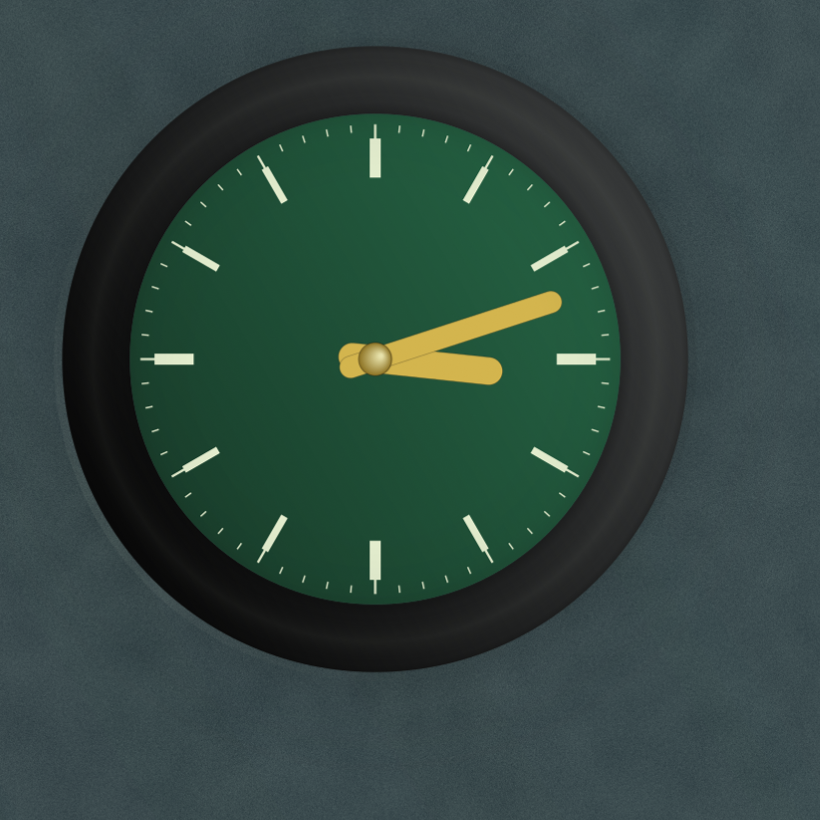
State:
3h12
